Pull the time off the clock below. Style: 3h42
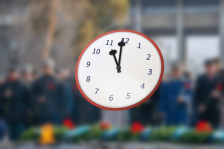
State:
10h59
